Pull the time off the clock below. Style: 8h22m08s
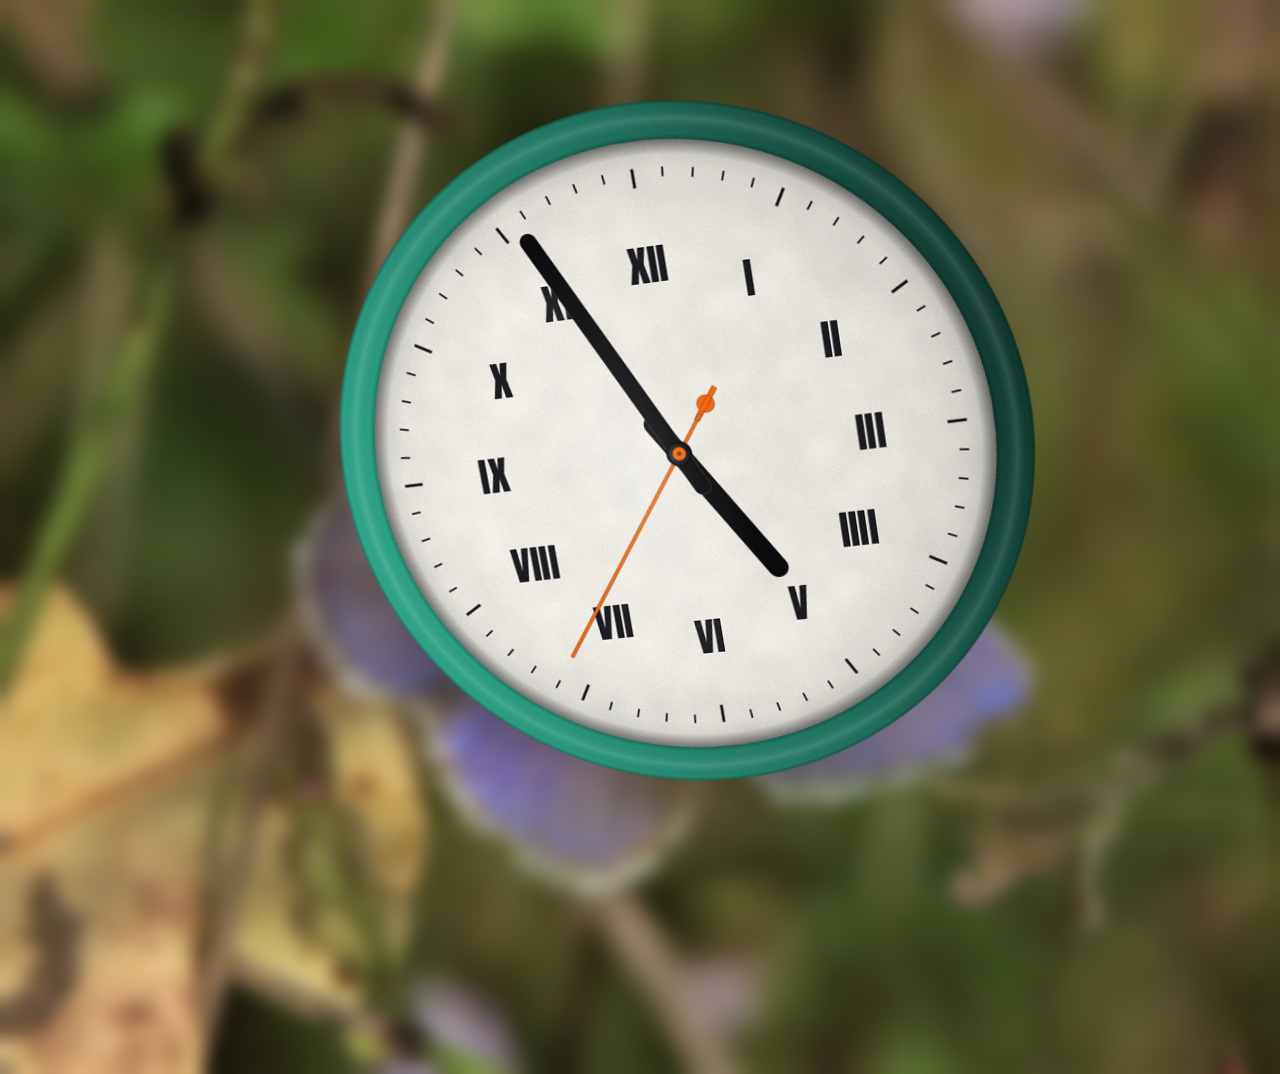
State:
4h55m36s
